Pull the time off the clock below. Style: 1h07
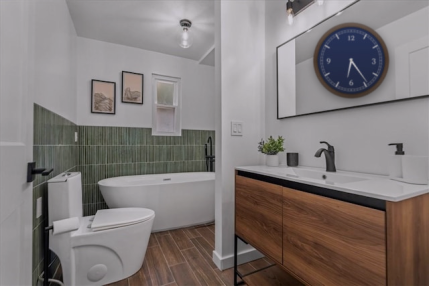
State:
6h24
